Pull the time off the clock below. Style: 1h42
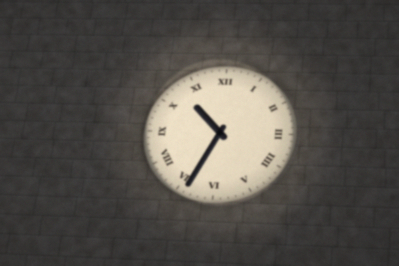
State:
10h34
